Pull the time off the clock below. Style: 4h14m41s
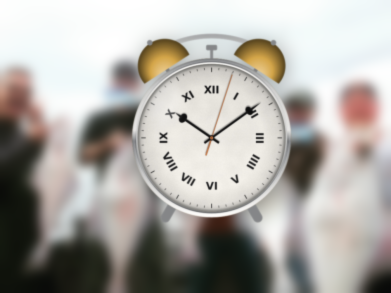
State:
10h09m03s
